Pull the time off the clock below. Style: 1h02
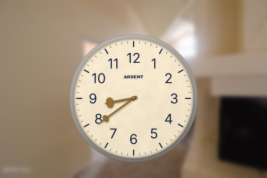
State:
8h39
